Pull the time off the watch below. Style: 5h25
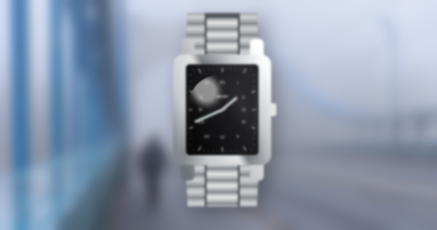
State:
1h41
